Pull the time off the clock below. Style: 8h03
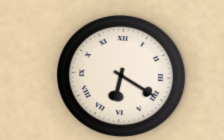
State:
6h20
